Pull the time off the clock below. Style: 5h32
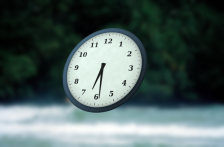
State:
6h29
